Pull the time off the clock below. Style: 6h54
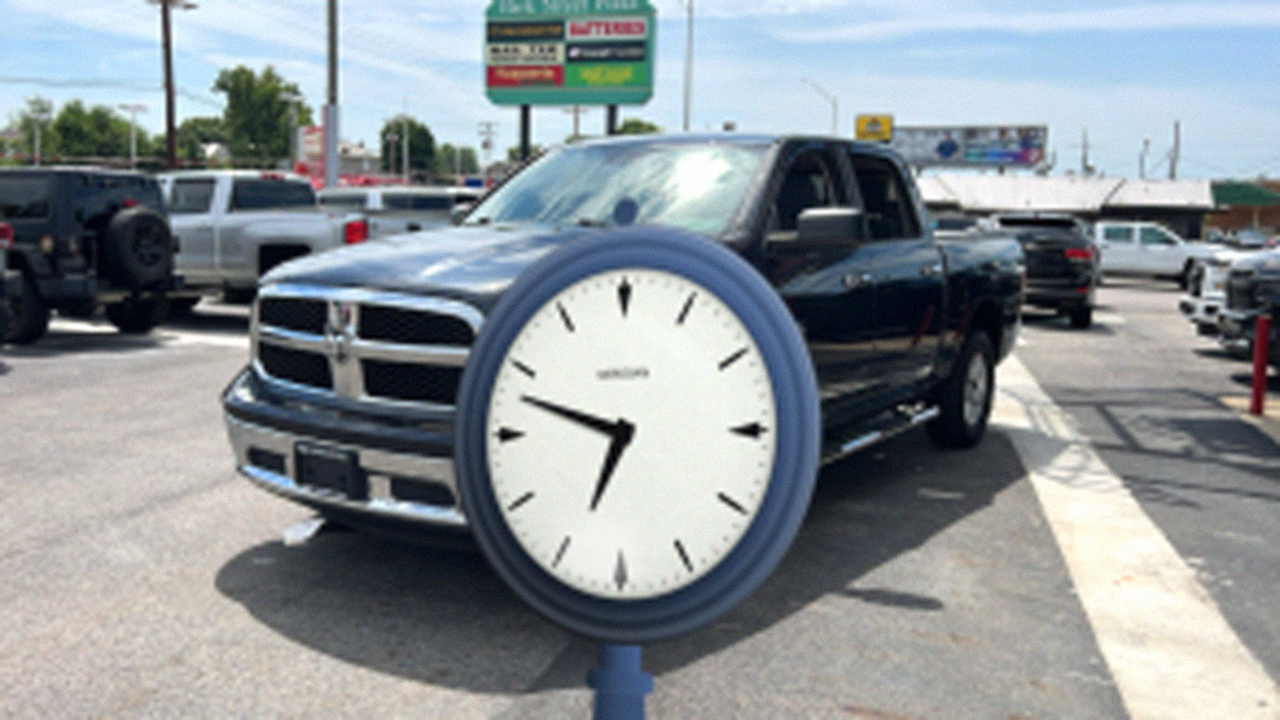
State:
6h48
